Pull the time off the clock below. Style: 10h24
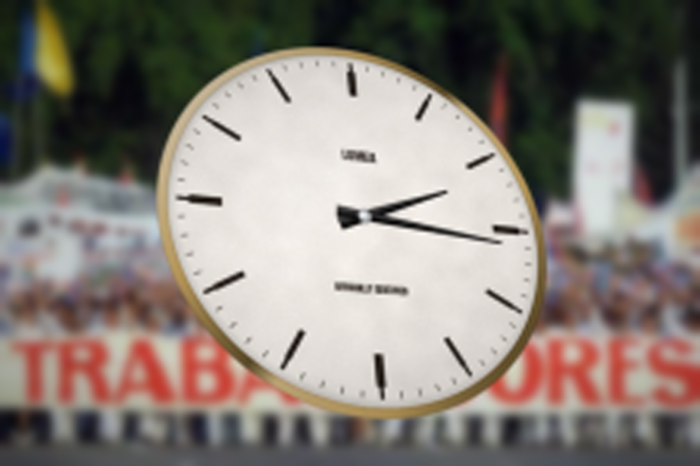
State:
2h16
